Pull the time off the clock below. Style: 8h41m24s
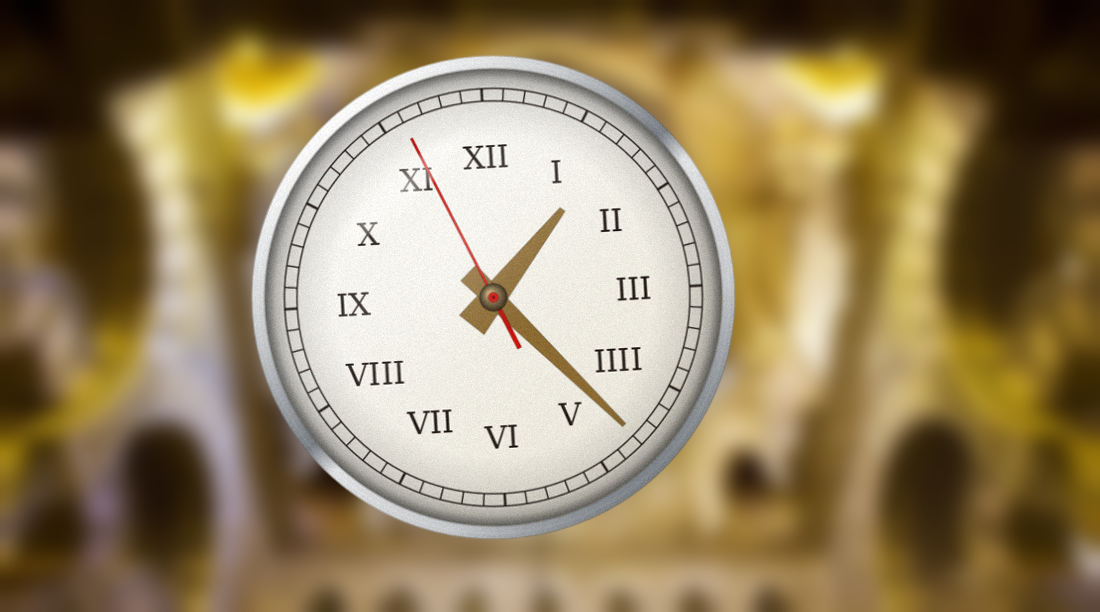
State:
1h22m56s
